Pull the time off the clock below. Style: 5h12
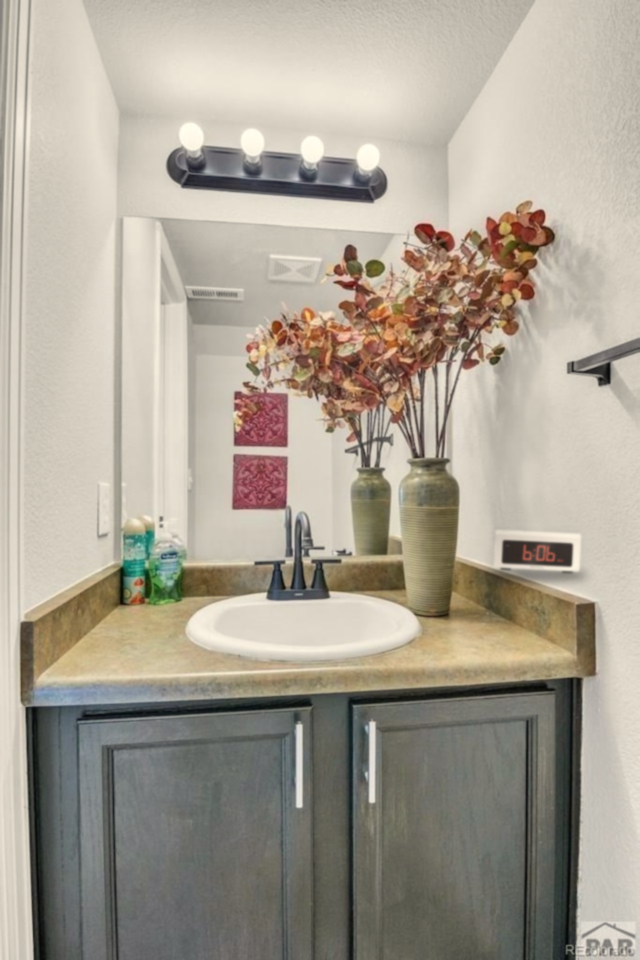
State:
6h06
